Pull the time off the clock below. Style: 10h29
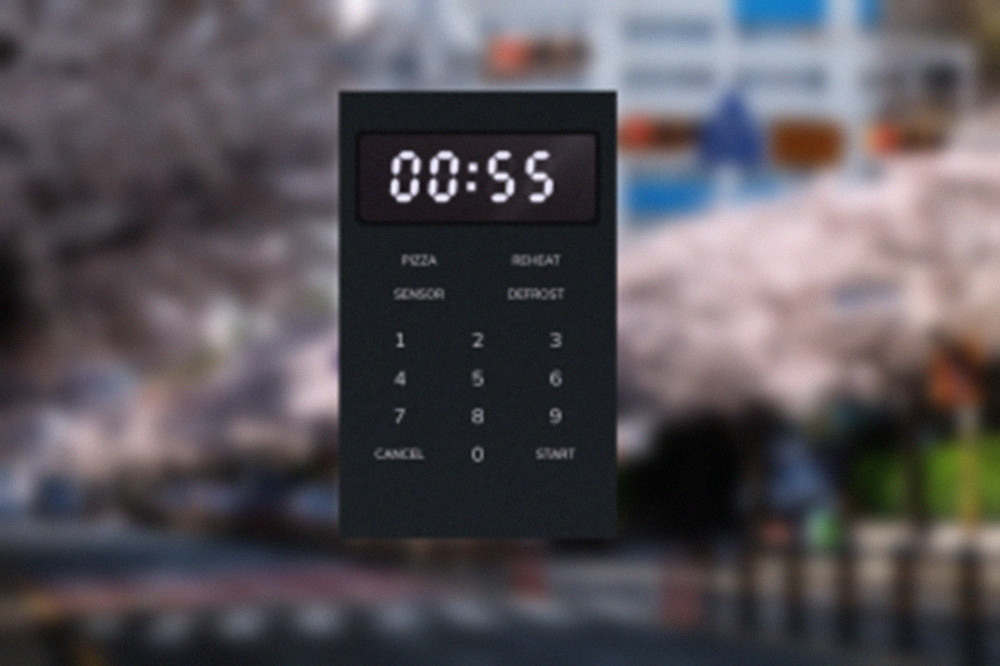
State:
0h55
